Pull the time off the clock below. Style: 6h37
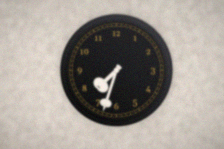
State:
7h33
